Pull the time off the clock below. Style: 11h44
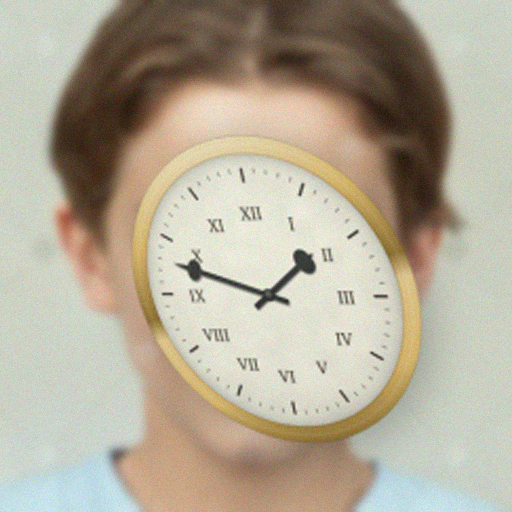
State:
1h48
